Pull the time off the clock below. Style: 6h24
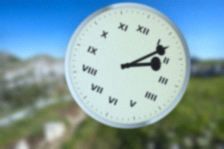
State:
2h07
